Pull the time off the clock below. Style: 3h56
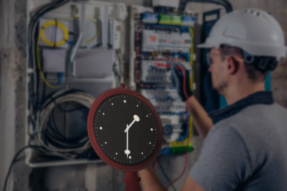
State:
1h31
